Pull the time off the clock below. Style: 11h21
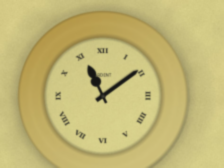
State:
11h09
